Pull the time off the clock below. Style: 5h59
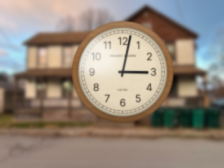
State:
3h02
